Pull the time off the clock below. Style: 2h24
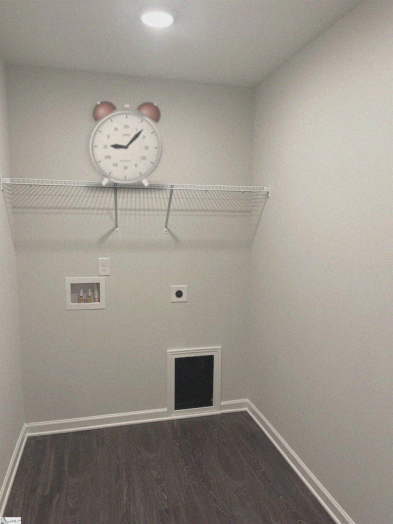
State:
9h07
